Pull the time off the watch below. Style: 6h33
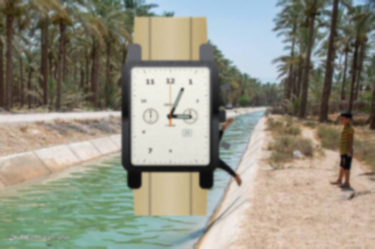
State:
3h04
